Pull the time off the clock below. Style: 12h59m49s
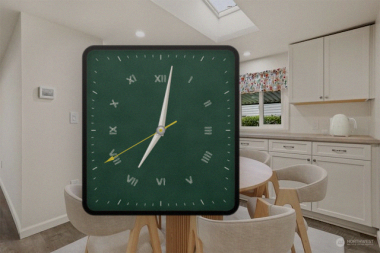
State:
7h01m40s
